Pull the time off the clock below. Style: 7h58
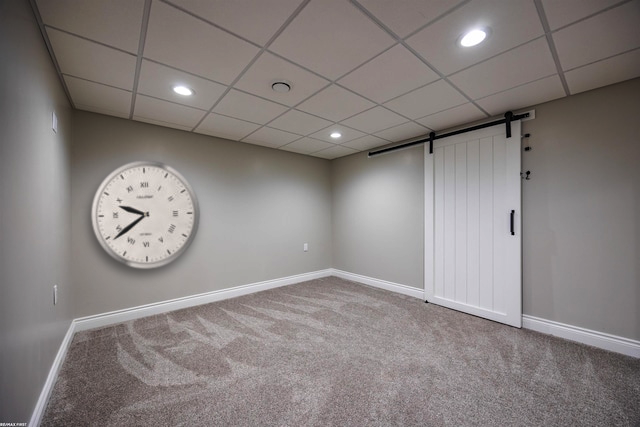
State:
9h39
